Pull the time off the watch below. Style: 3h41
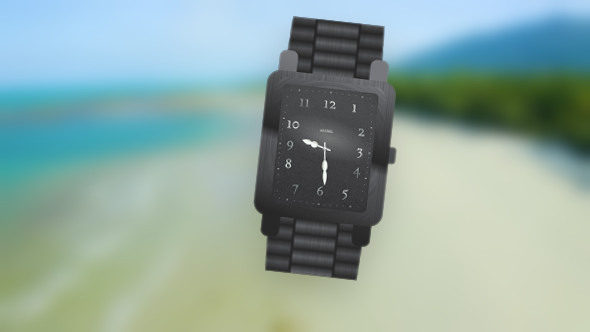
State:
9h29
